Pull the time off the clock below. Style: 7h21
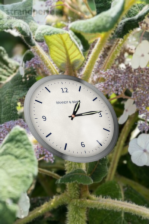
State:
1h14
